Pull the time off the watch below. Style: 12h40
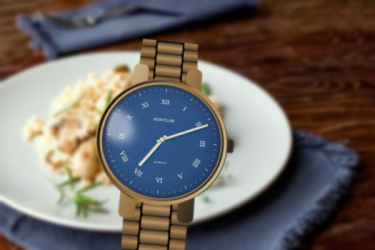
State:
7h11
